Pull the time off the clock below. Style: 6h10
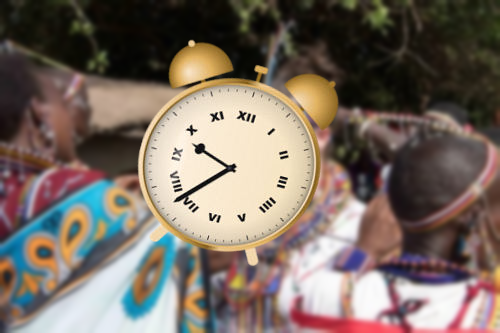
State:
9h37
